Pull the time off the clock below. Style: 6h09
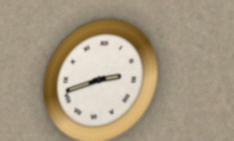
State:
2h42
